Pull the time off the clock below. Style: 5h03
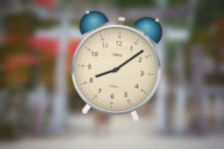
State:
8h08
